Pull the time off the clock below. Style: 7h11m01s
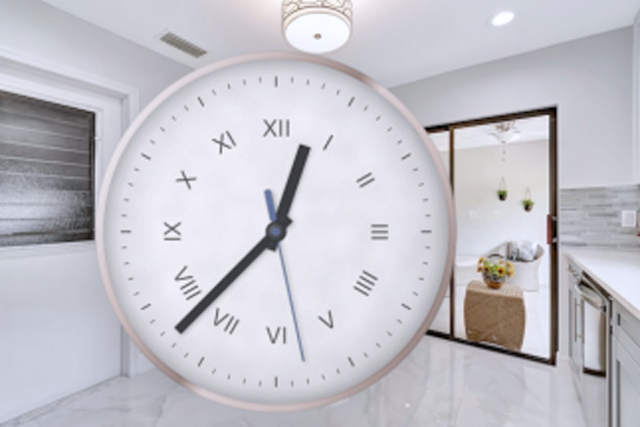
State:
12h37m28s
